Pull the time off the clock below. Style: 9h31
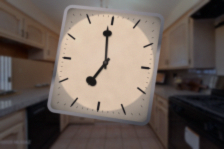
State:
6h59
